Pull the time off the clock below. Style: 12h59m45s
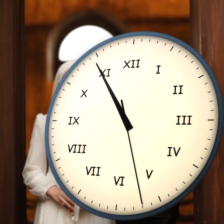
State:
10h54m27s
